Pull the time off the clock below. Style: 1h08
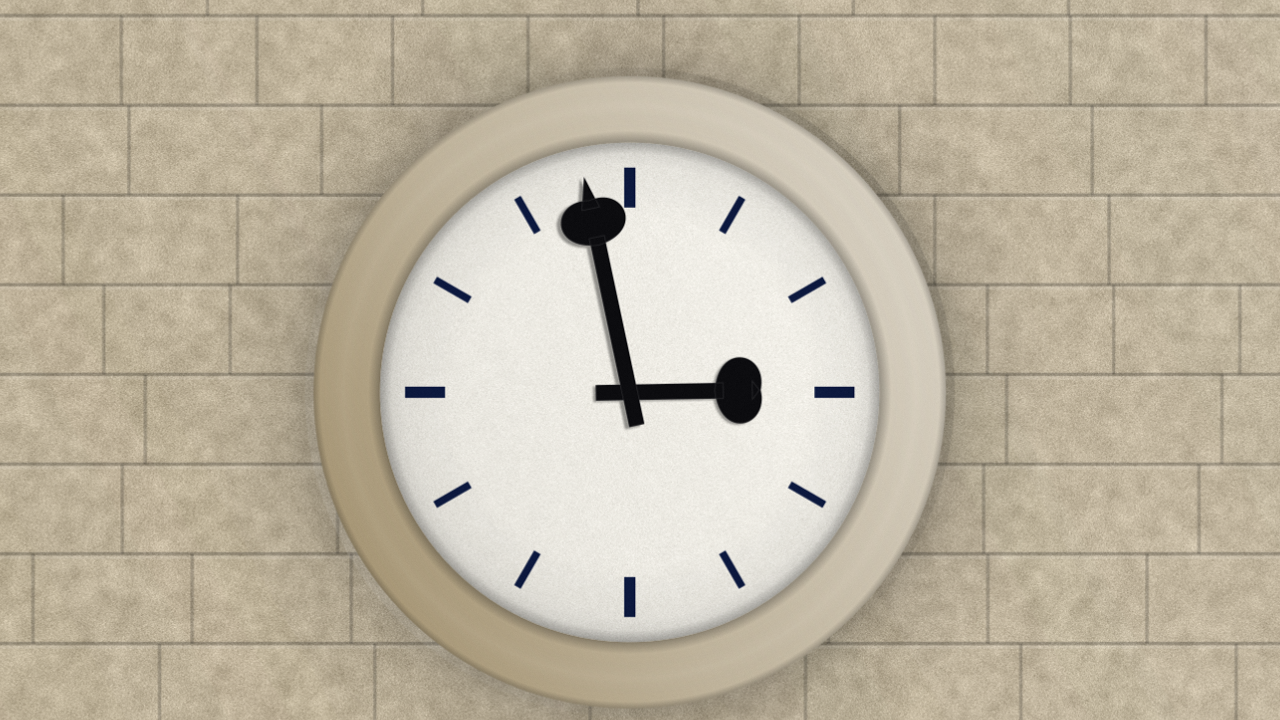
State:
2h58
